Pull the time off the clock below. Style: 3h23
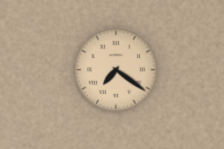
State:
7h21
